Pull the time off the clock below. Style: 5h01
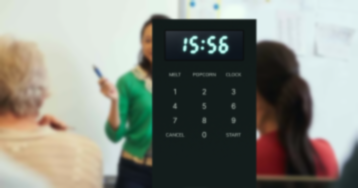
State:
15h56
